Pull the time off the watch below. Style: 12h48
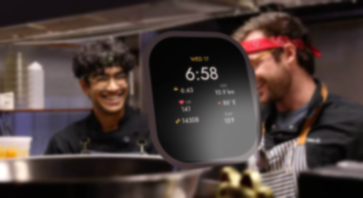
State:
6h58
